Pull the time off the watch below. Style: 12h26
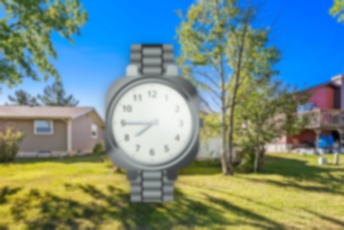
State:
7h45
